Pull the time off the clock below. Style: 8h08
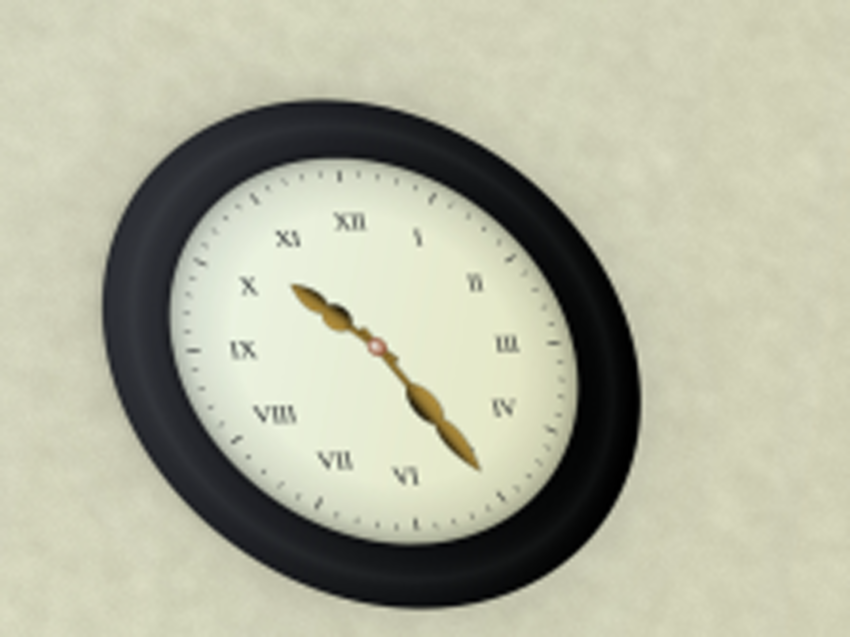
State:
10h25
